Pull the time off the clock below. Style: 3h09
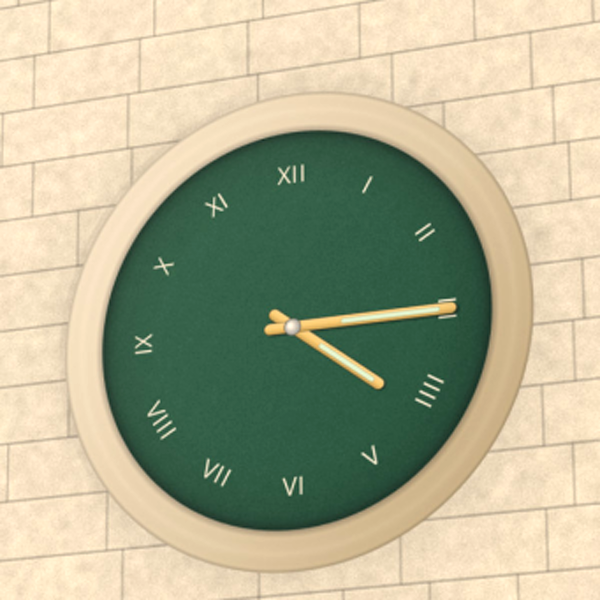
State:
4h15
